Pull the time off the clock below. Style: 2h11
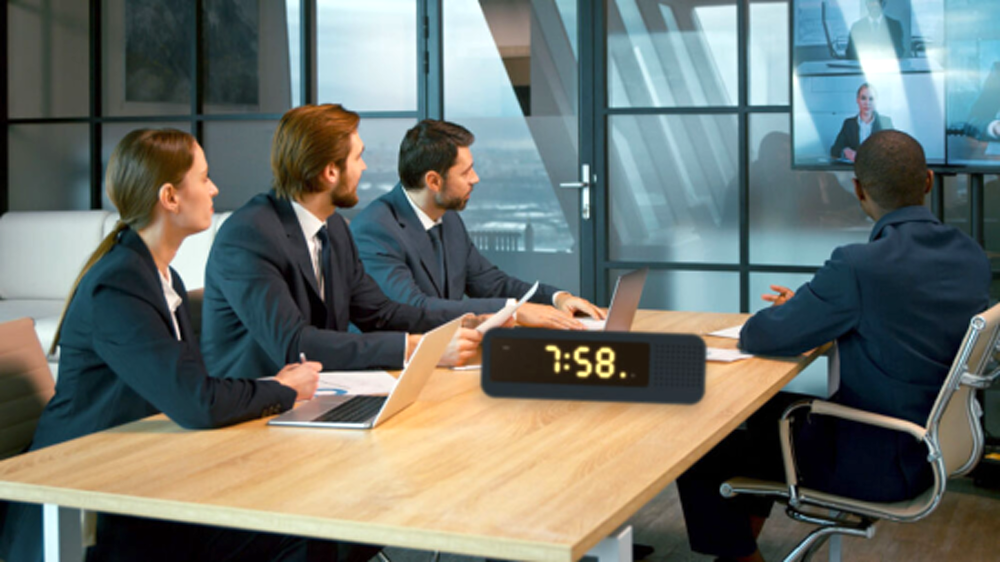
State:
7h58
